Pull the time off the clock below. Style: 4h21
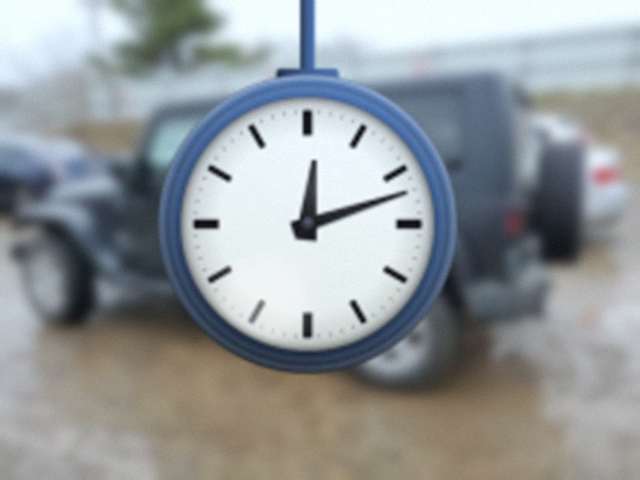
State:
12h12
